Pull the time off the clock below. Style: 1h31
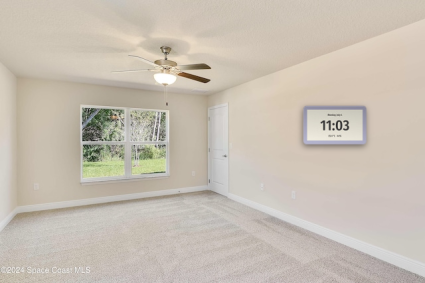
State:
11h03
